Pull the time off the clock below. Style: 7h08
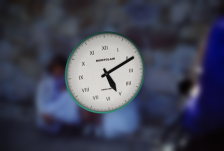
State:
5h11
